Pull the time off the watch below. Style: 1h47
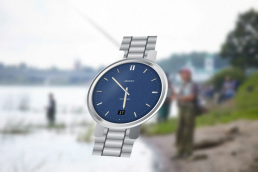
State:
5h52
